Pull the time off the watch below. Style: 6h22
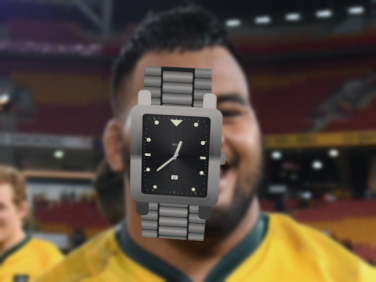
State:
12h38
